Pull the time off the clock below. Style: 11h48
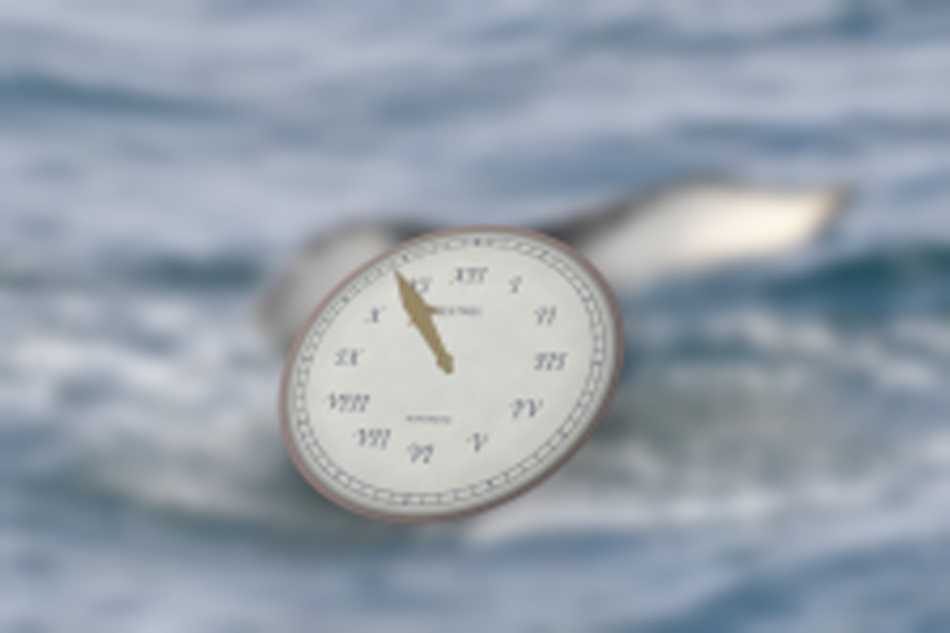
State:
10h54
